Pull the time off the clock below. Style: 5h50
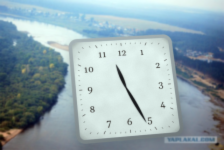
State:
11h26
